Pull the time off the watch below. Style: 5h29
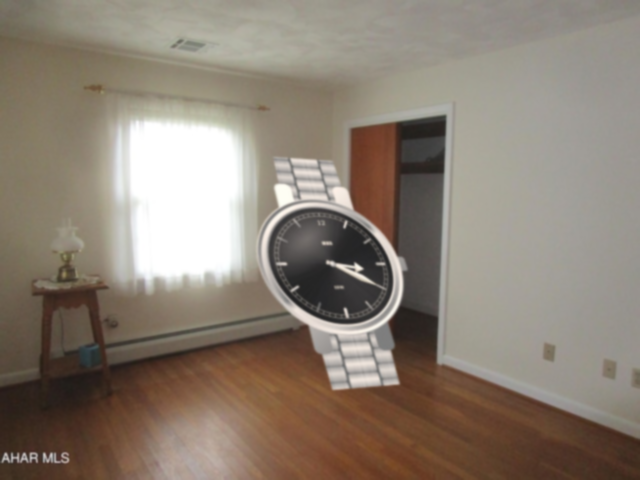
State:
3h20
